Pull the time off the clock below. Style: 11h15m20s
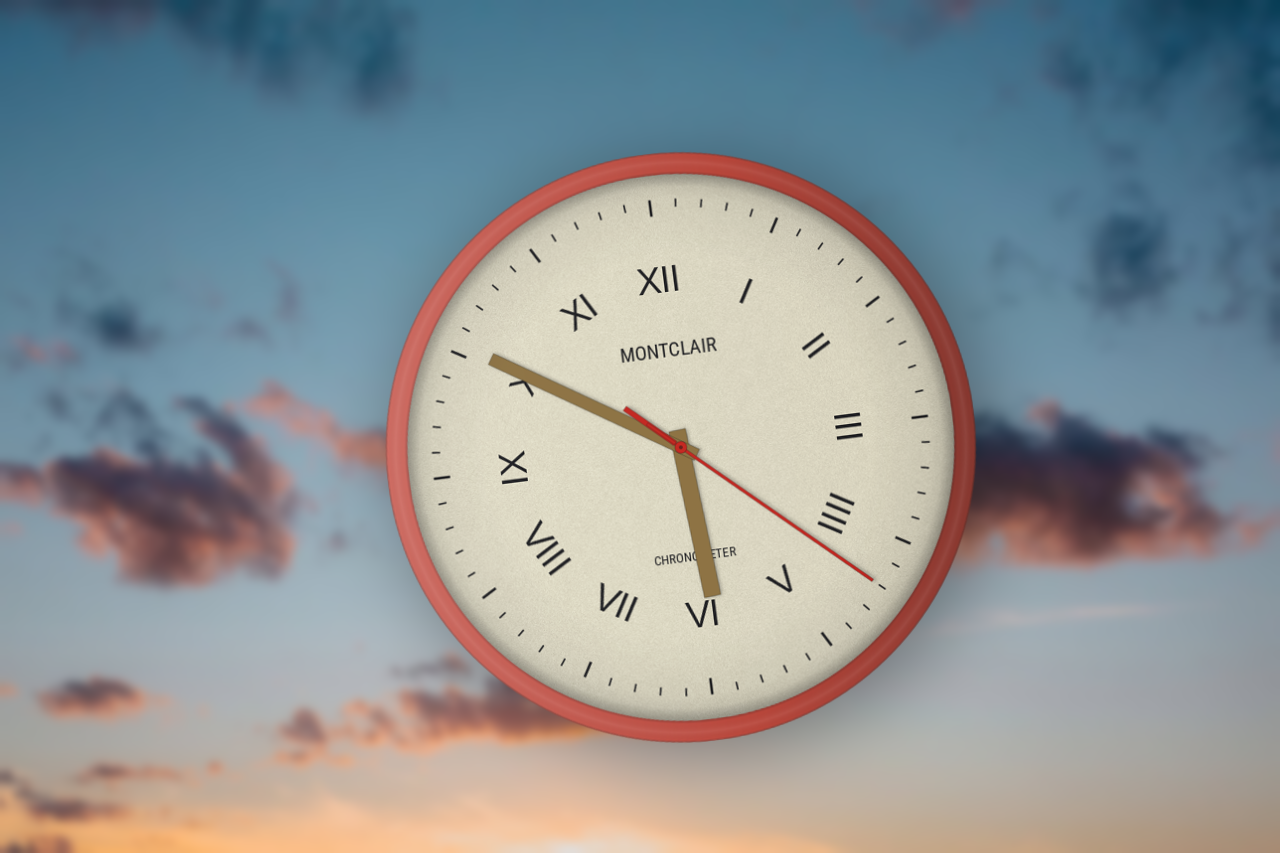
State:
5h50m22s
